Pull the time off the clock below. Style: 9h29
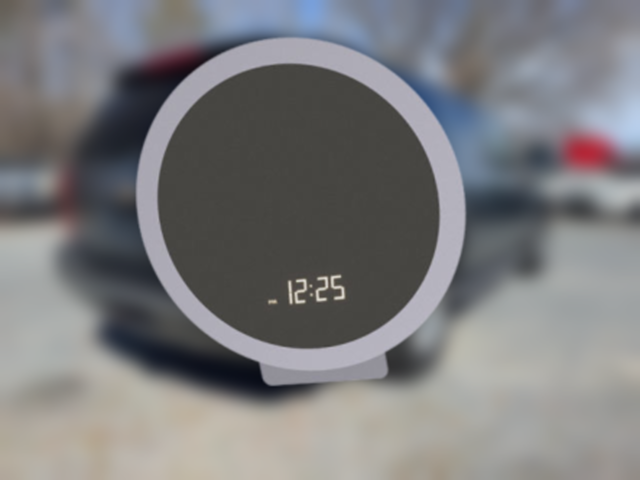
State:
12h25
